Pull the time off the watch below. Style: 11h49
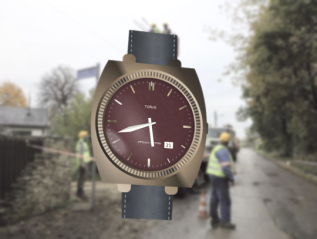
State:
5h42
